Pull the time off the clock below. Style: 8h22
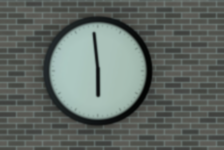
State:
5h59
